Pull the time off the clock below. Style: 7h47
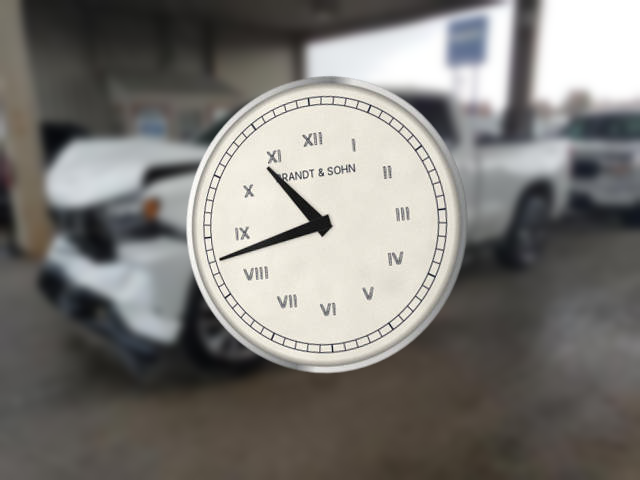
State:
10h43
